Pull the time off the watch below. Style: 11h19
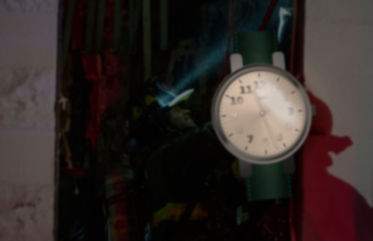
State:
11h27
